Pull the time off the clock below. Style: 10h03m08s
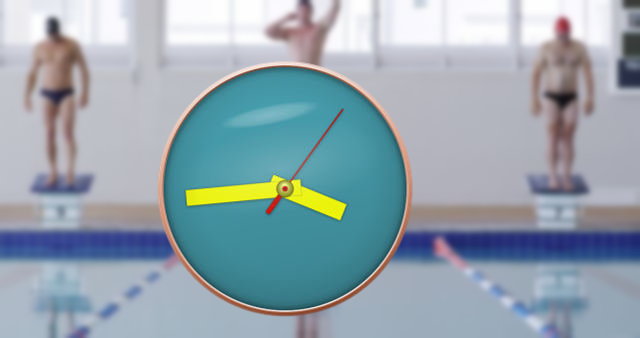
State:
3h44m06s
